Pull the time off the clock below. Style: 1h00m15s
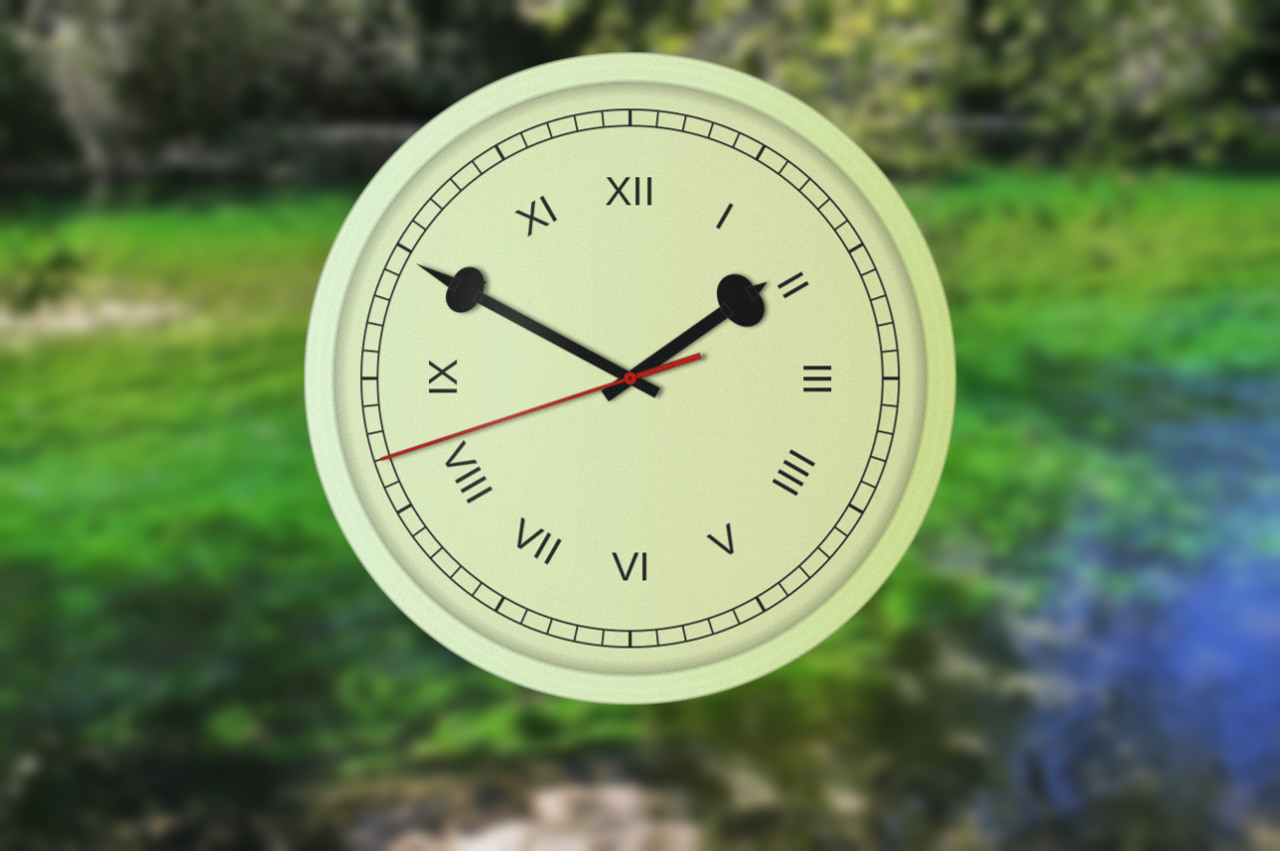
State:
1h49m42s
